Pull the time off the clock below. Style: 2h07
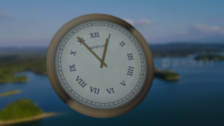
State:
12h55
